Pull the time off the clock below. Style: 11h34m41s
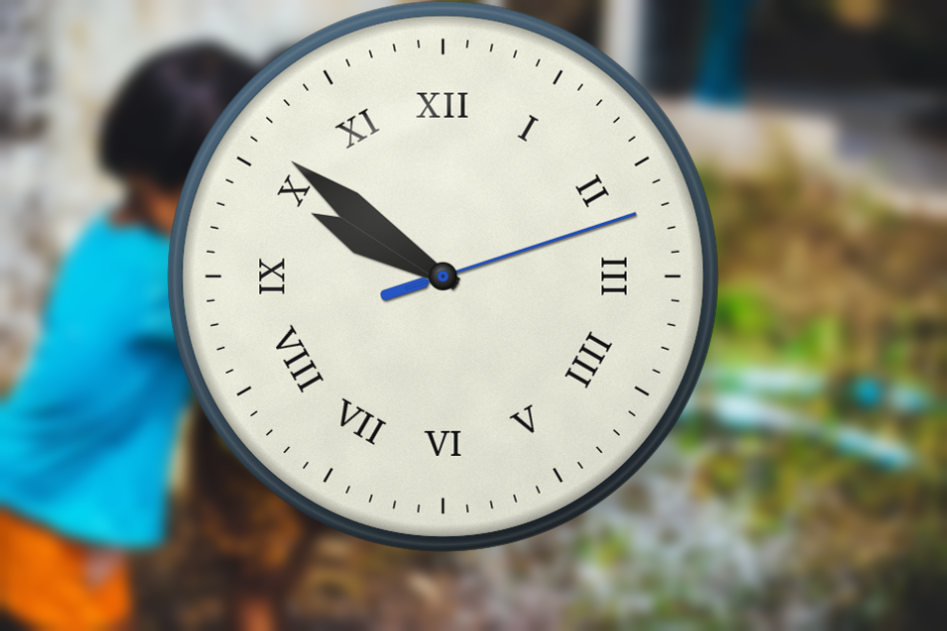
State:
9h51m12s
